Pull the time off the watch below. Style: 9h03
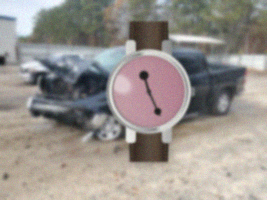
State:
11h26
